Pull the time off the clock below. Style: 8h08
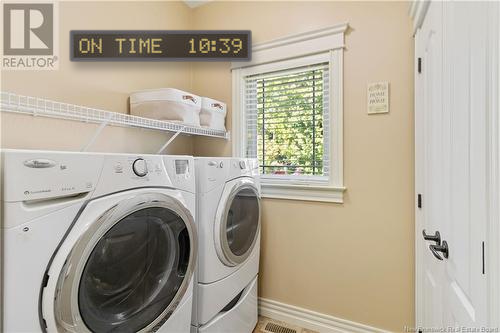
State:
10h39
